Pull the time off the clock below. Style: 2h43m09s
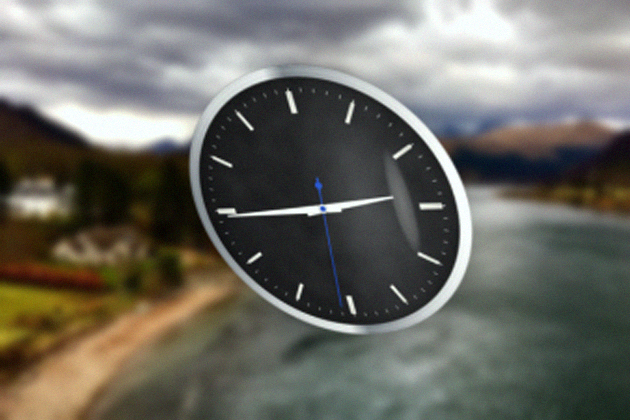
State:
2h44m31s
